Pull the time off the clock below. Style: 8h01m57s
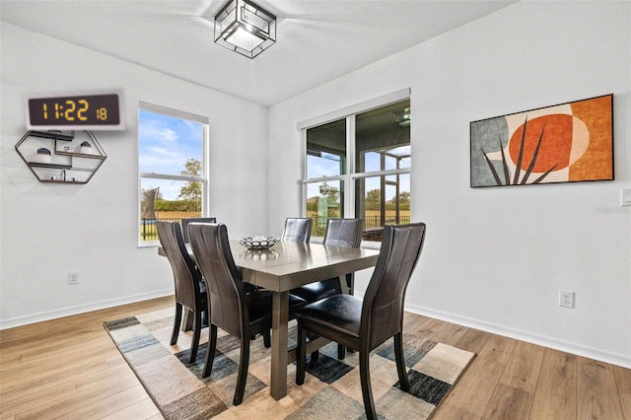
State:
11h22m18s
